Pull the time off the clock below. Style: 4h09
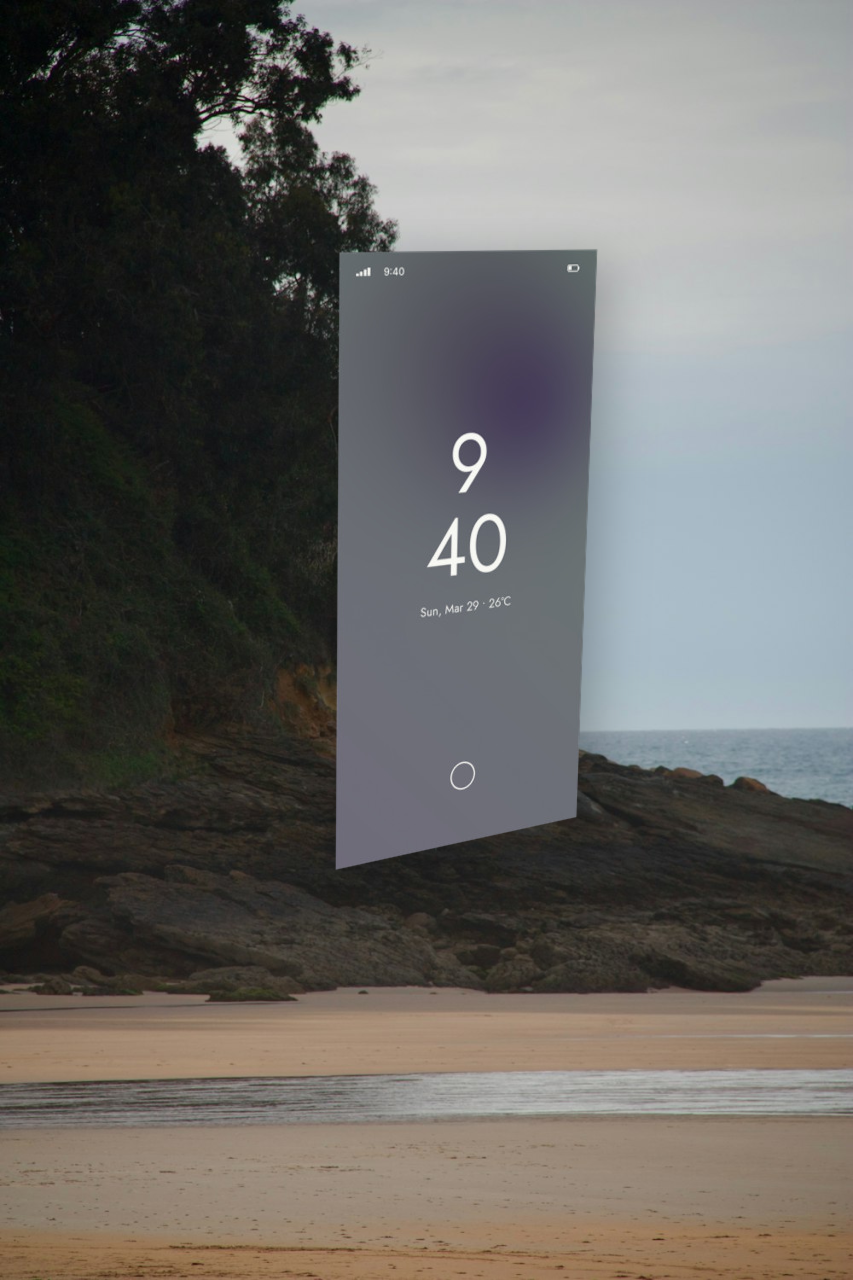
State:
9h40
